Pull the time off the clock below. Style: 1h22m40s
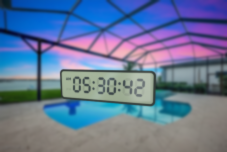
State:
5h30m42s
